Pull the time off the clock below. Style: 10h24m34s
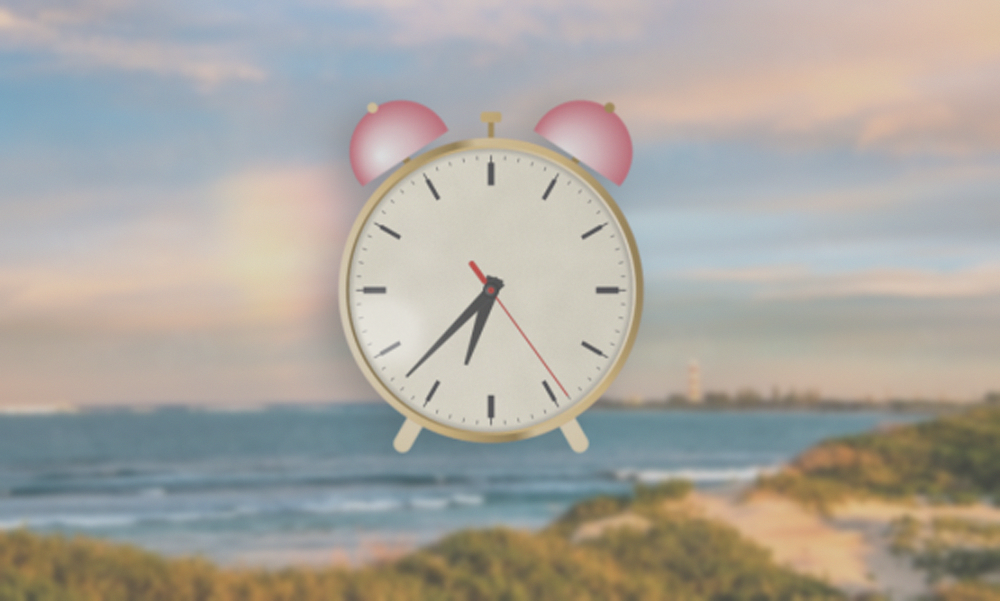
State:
6h37m24s
